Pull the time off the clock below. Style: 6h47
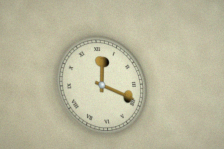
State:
12h19
